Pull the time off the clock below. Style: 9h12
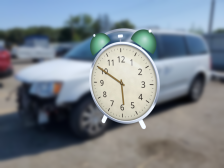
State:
5h50
